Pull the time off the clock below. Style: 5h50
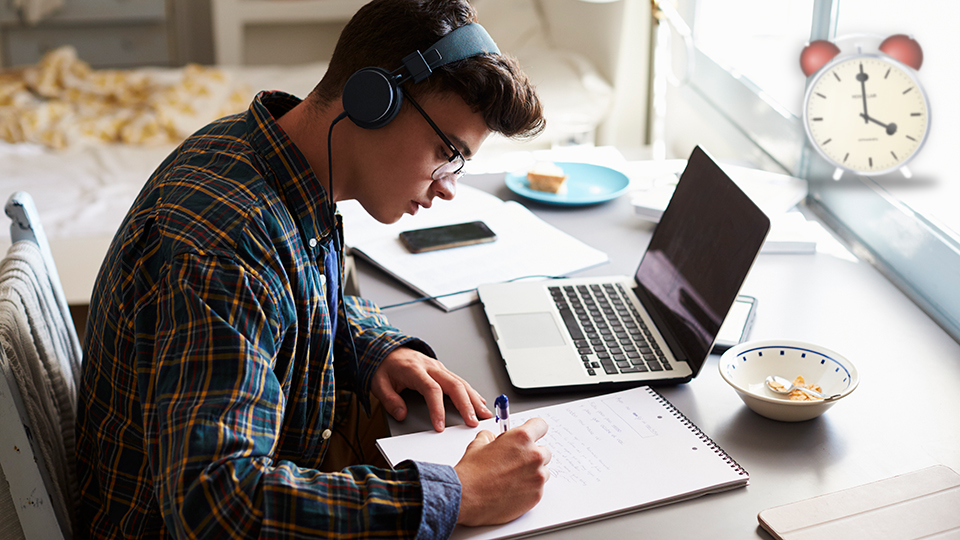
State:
4h00
